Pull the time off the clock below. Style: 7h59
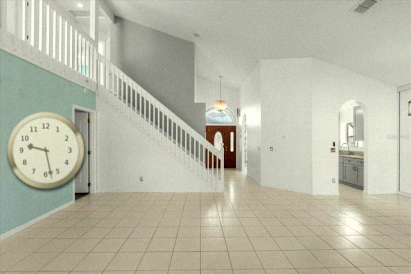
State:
9h28
